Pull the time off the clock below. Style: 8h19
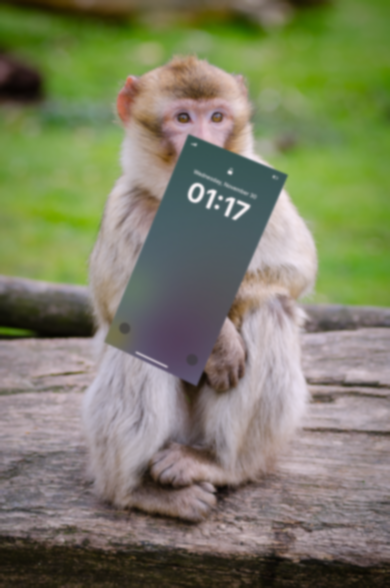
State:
1h17
